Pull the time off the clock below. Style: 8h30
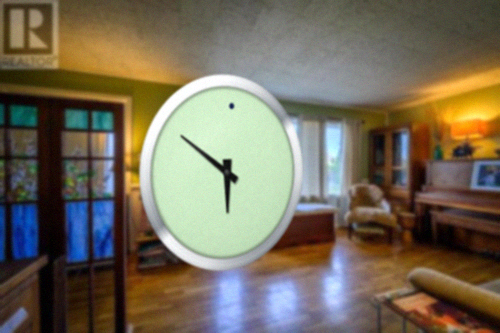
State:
5h50
